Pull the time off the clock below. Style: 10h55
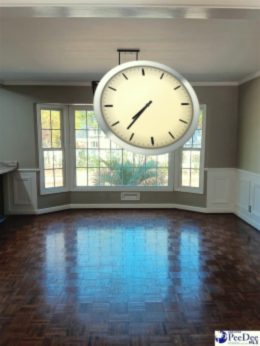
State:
7h37
